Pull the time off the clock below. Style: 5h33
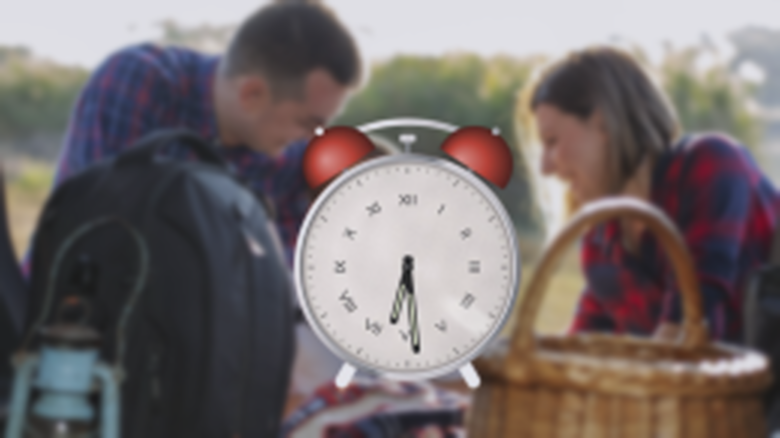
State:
6h29
